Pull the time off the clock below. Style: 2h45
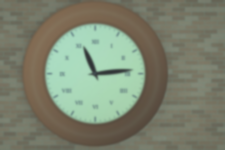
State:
11h14
